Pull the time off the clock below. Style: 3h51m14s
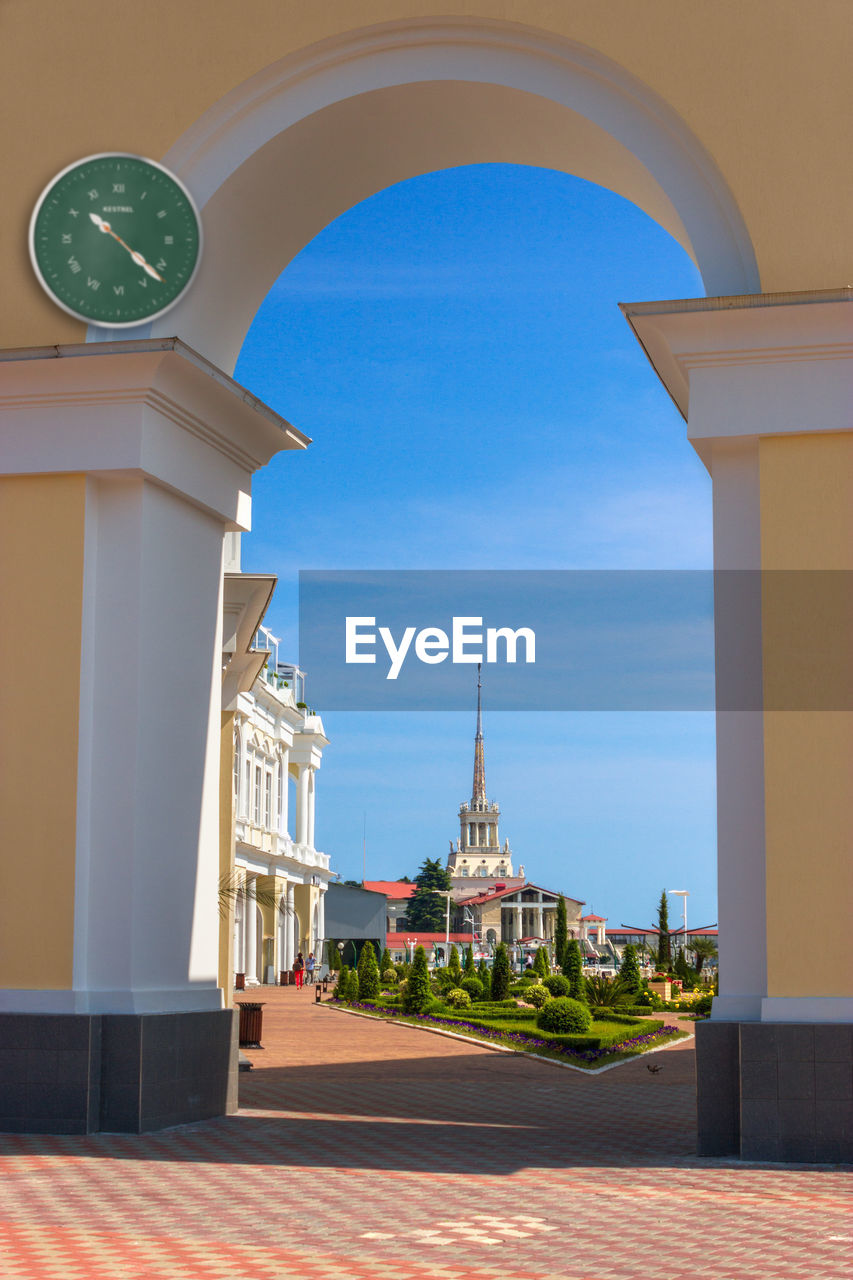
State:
10h22m22s
